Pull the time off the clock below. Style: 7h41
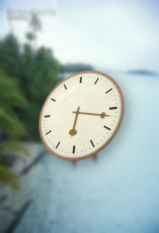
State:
6h17
